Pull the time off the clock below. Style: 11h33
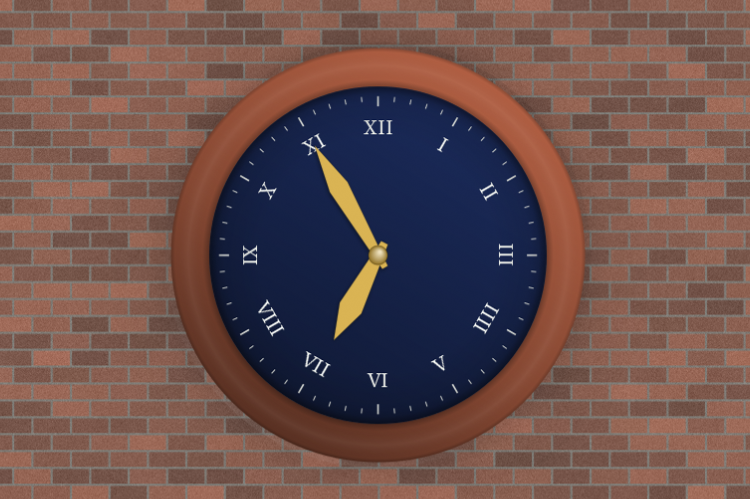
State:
6h55
